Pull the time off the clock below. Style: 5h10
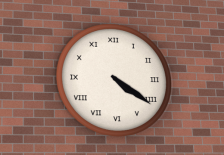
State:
4h21
